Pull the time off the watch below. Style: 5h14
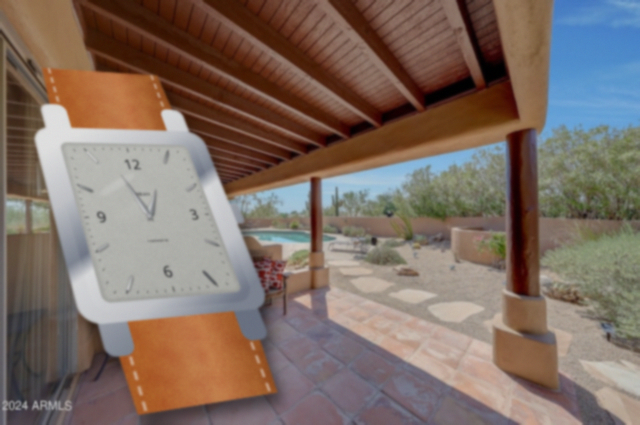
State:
12h57
